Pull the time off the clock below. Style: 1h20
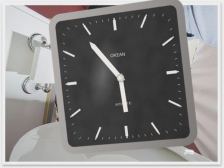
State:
5h54
